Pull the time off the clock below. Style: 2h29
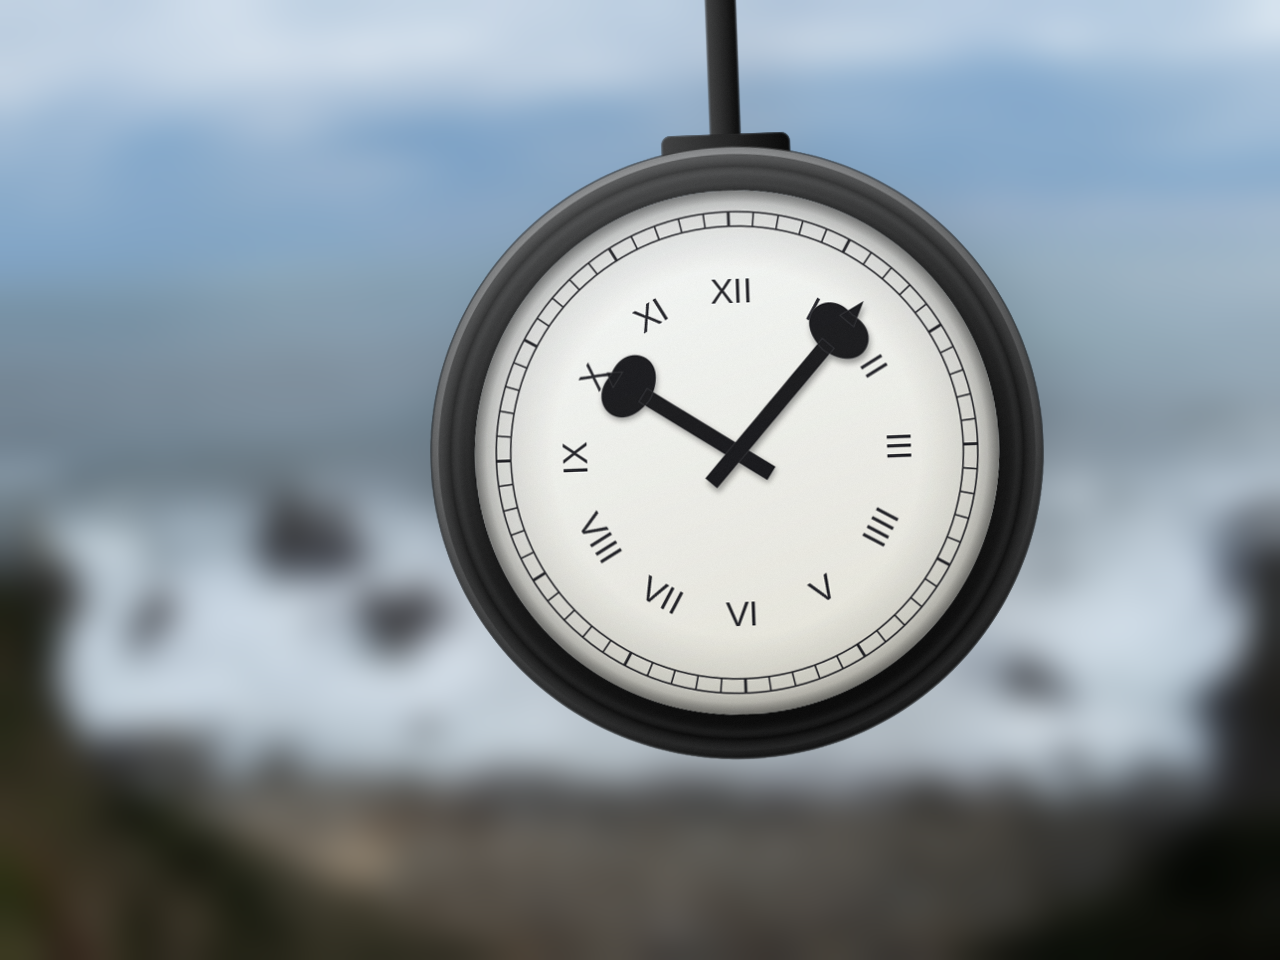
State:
10h07
